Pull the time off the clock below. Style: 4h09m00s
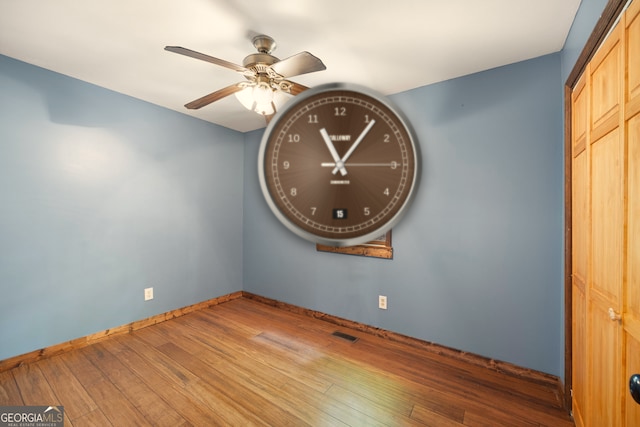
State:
11h06m15s
